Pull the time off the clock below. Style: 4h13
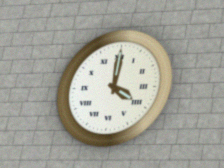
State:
4h00
